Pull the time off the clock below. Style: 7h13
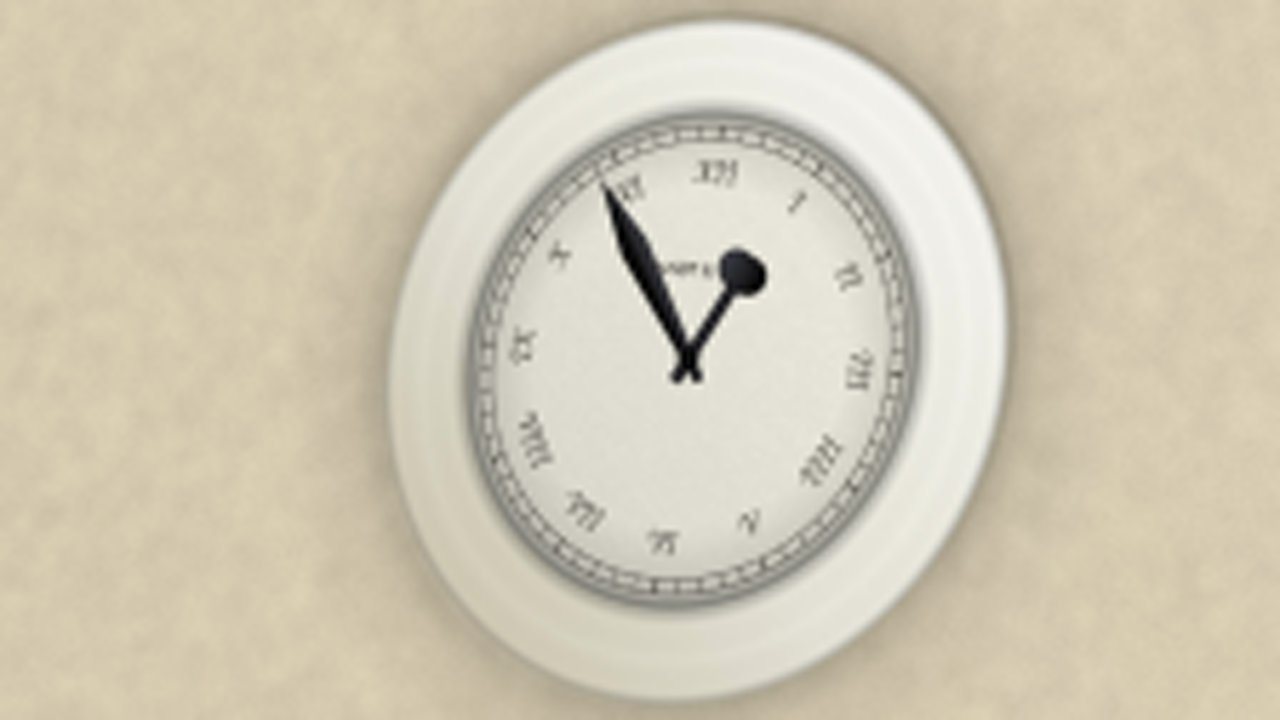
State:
12h54
